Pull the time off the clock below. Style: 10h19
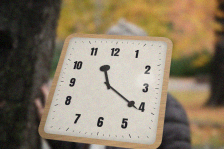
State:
11h21
